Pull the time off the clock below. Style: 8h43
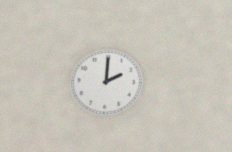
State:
2h00
